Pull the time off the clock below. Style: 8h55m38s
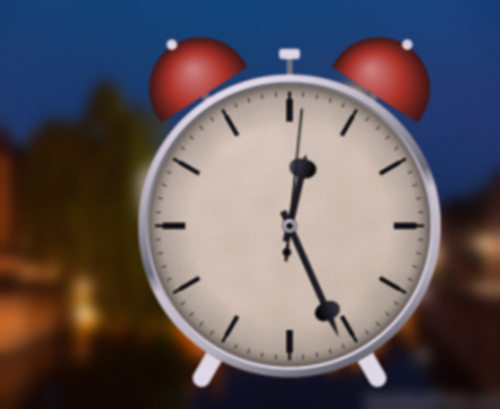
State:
12h26m01s
